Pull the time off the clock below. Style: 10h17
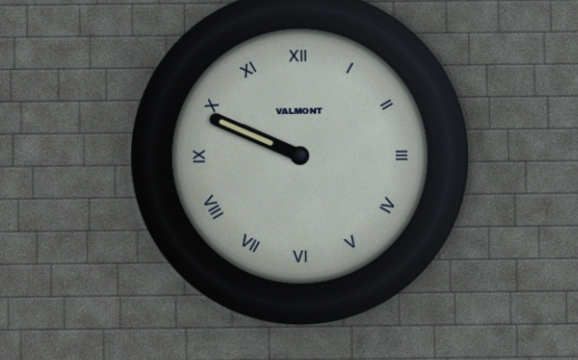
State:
9h49
